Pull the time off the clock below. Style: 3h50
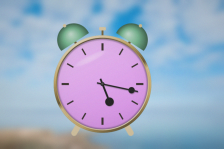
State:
5h17
